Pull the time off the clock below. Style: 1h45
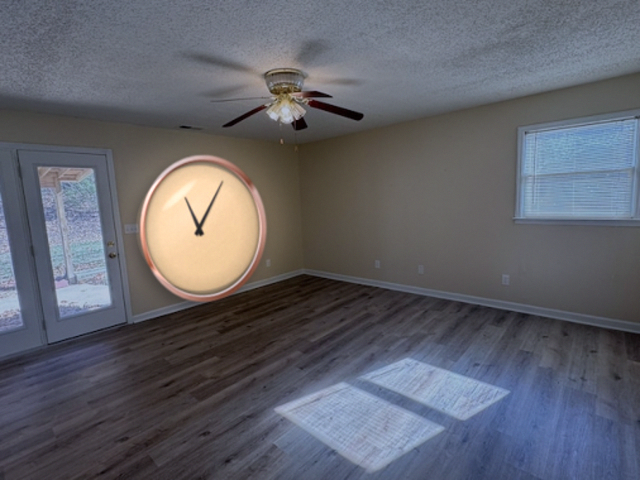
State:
11h05
